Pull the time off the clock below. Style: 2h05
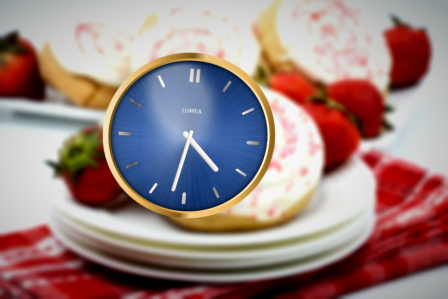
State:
4h32
